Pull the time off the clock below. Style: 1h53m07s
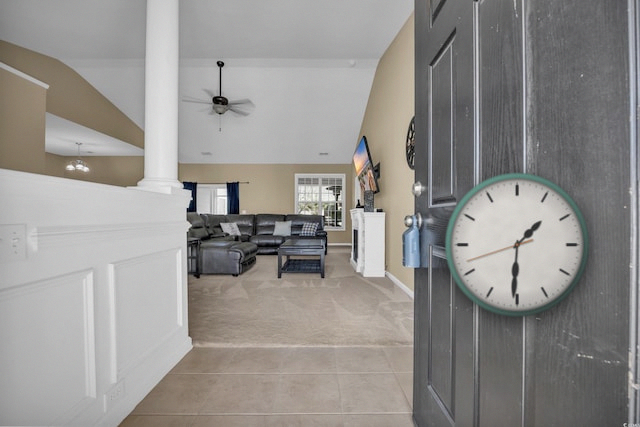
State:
1h30m42s
